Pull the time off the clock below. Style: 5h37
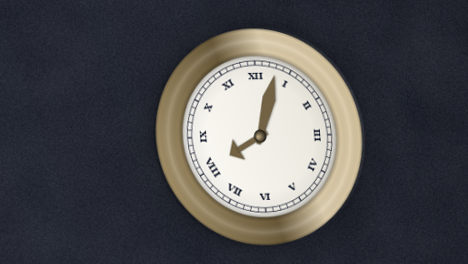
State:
8h03
